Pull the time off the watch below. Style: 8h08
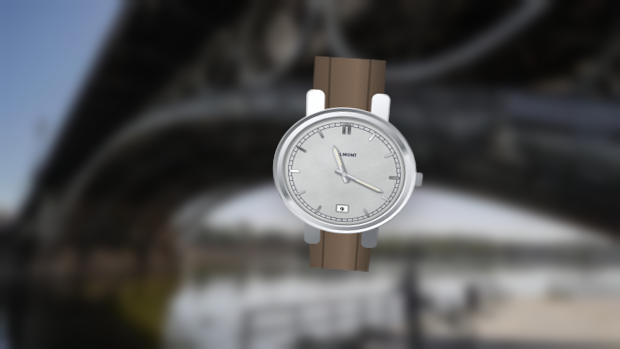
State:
11h19
